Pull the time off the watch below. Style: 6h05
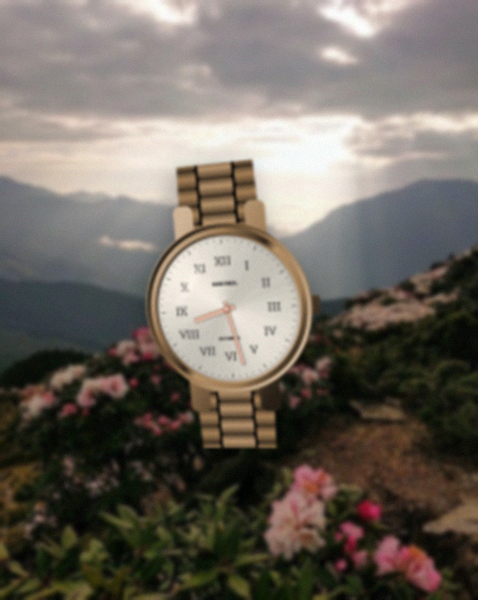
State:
8h28
